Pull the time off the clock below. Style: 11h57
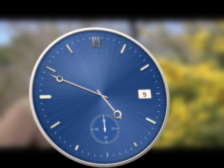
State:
4h49
